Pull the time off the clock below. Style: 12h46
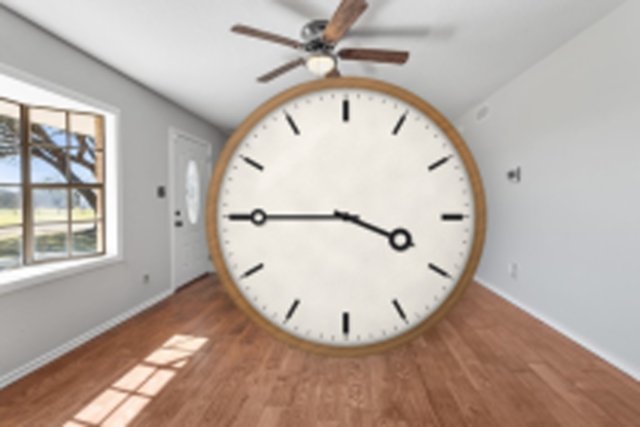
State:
3h45
